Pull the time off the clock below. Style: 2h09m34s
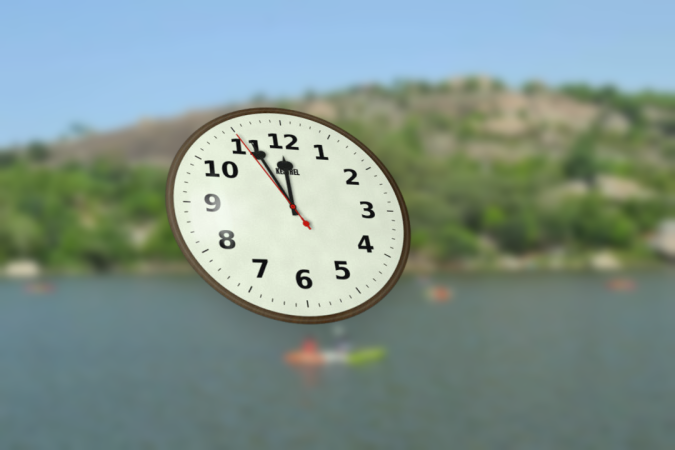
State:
11h55m55s
